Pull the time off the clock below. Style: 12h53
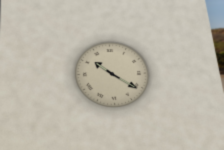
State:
10h21
